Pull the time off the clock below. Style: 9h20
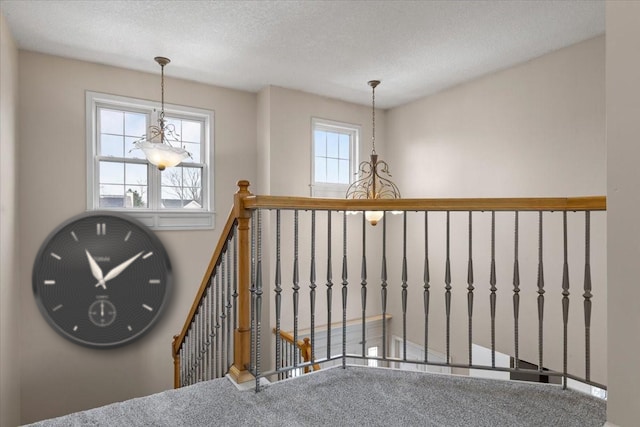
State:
11h09
